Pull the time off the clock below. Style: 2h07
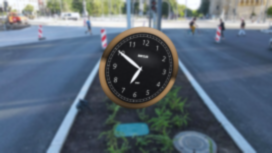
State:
6h50
